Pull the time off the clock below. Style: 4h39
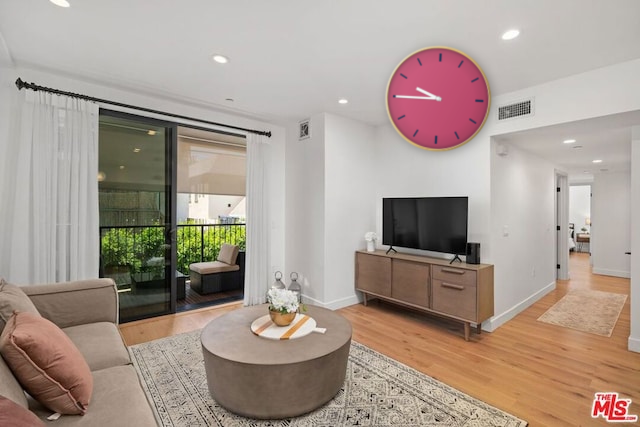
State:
9h45
